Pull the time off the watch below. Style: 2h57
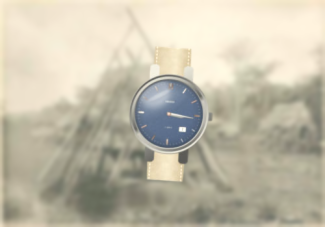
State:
3h16
